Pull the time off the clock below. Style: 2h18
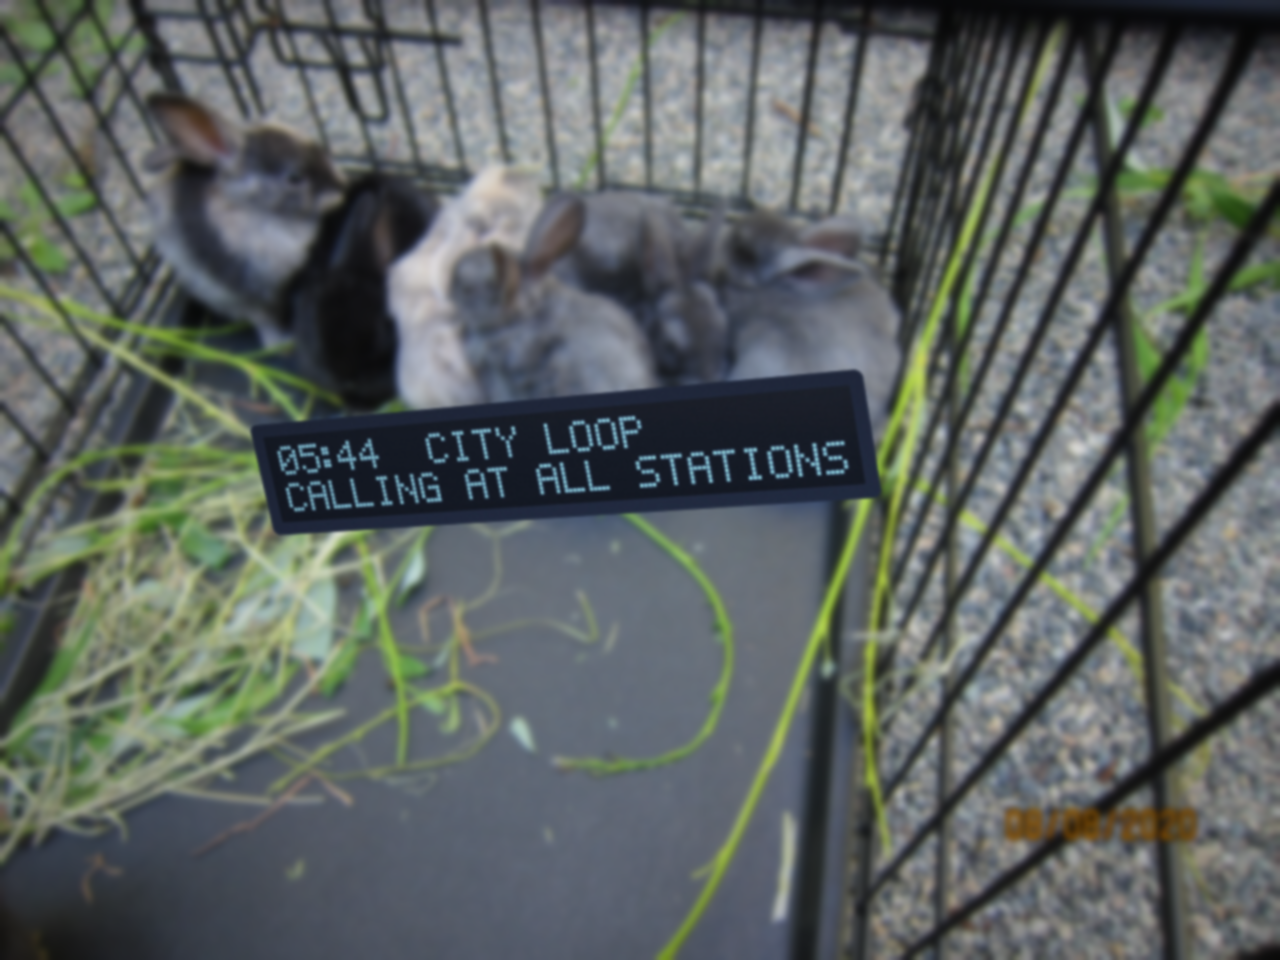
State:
5h44
